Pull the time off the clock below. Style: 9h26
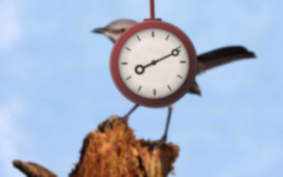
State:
8h11
